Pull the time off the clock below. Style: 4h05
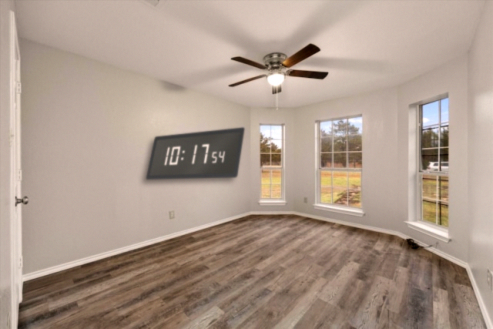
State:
10h17
